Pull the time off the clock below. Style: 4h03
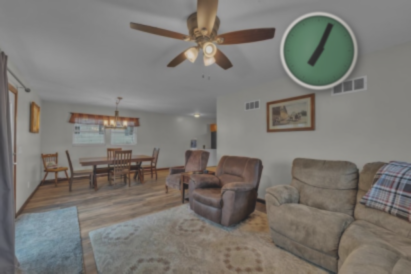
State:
7h04
